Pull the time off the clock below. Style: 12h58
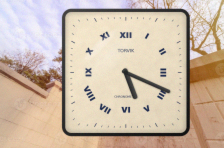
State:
5h19
